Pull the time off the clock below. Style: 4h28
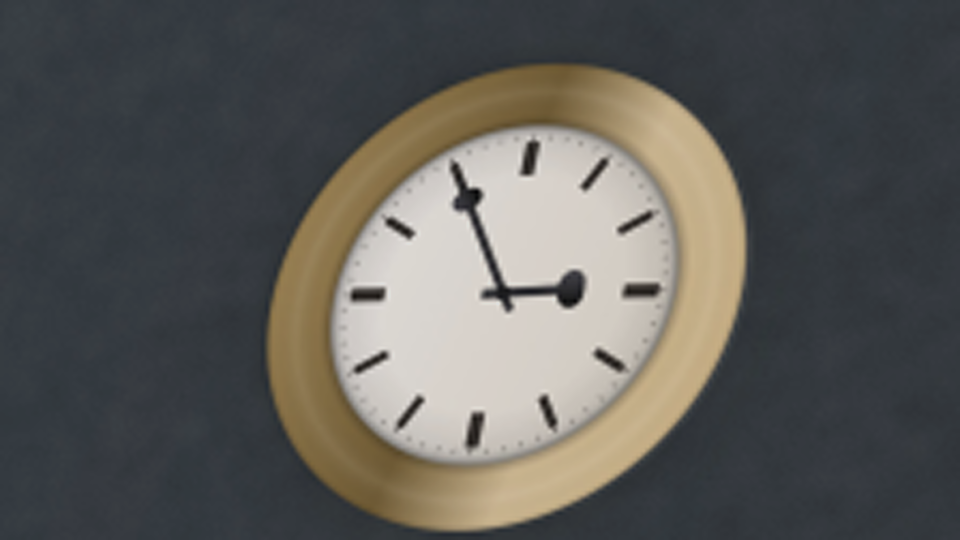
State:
2h55
